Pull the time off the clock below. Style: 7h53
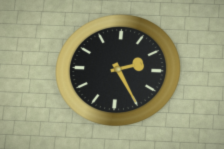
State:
2h25
